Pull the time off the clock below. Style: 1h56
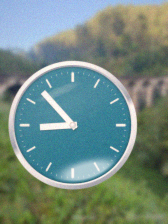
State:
8h53
